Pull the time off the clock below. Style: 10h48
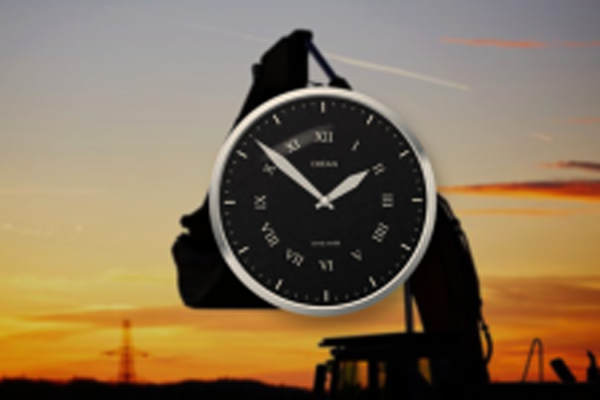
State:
1h52
